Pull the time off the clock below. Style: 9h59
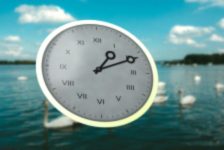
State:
1h11
